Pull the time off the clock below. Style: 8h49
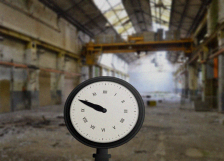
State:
9h49
